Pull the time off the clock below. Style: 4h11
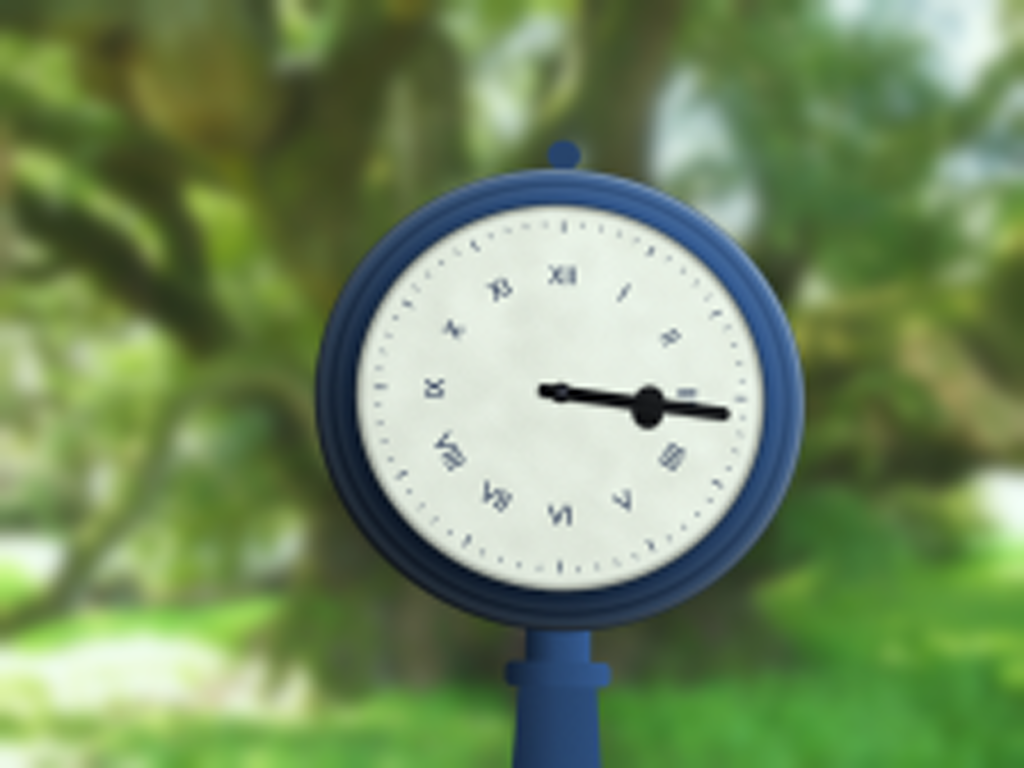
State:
3h16
